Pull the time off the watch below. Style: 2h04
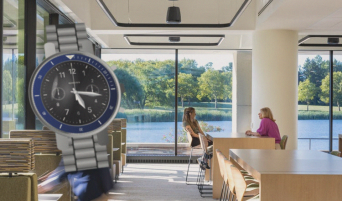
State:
5h17
